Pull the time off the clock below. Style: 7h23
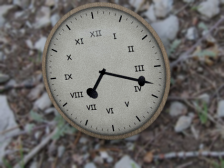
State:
7h18
